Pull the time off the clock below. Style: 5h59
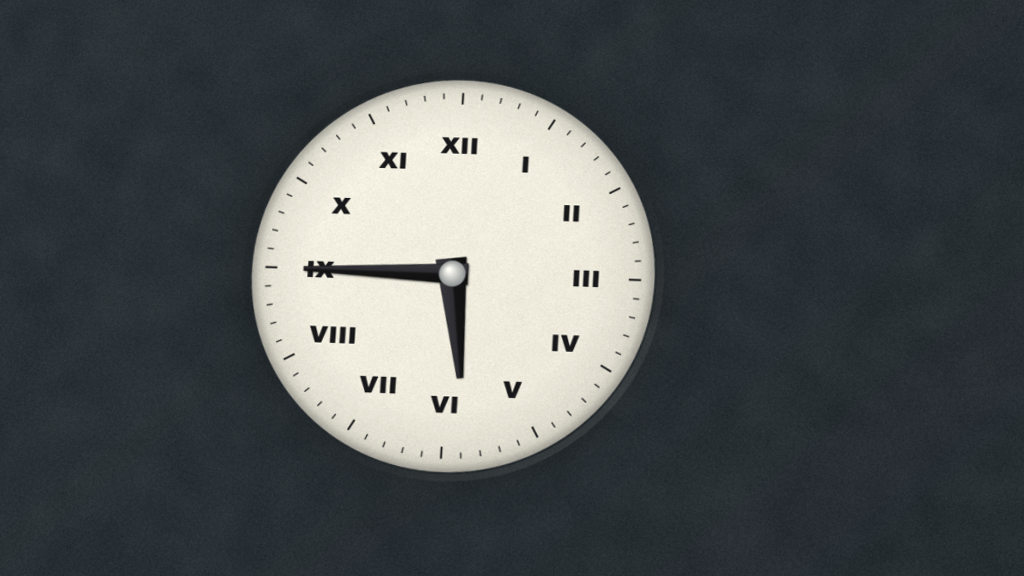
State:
5h45
